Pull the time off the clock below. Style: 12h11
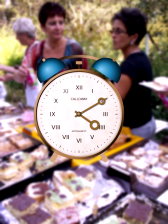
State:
4h10
